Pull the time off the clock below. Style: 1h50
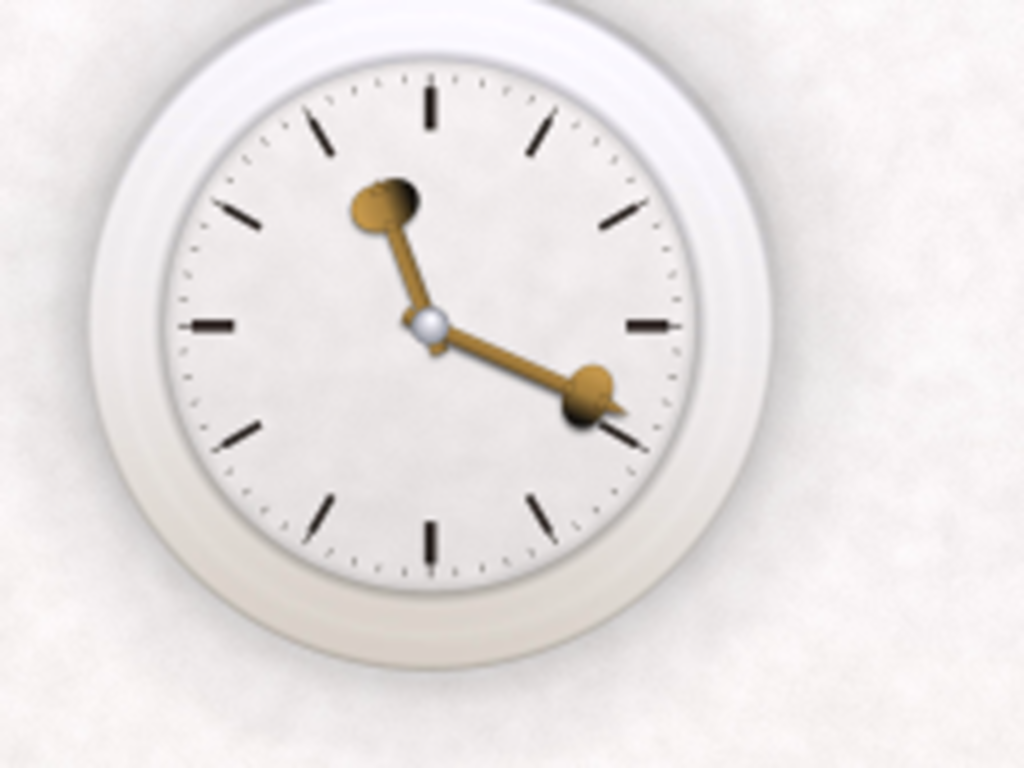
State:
11h19
